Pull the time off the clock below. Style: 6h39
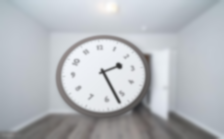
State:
2h27
